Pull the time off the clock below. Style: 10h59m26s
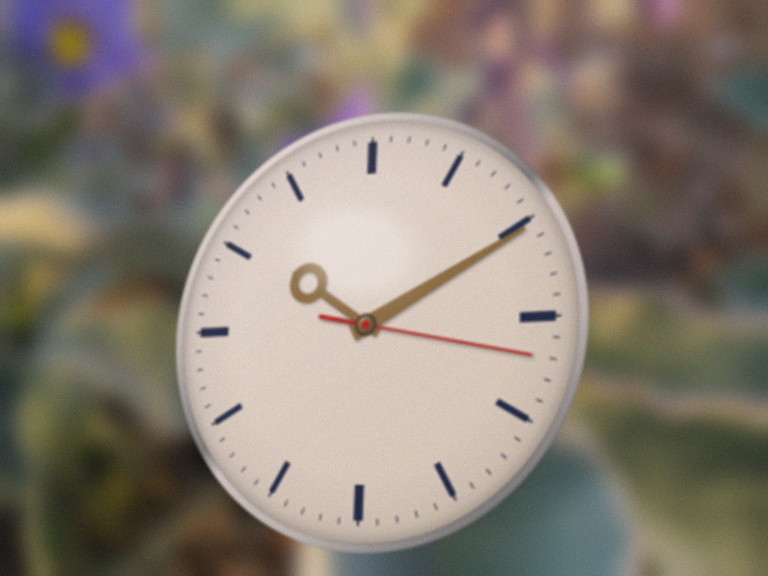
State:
10h10m17s
